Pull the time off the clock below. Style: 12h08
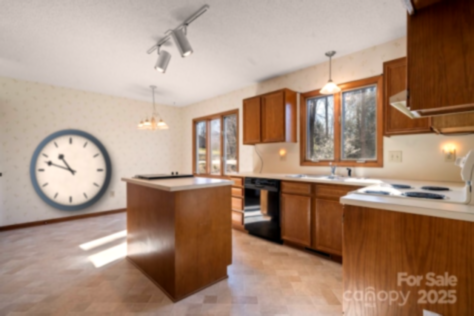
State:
10h48
